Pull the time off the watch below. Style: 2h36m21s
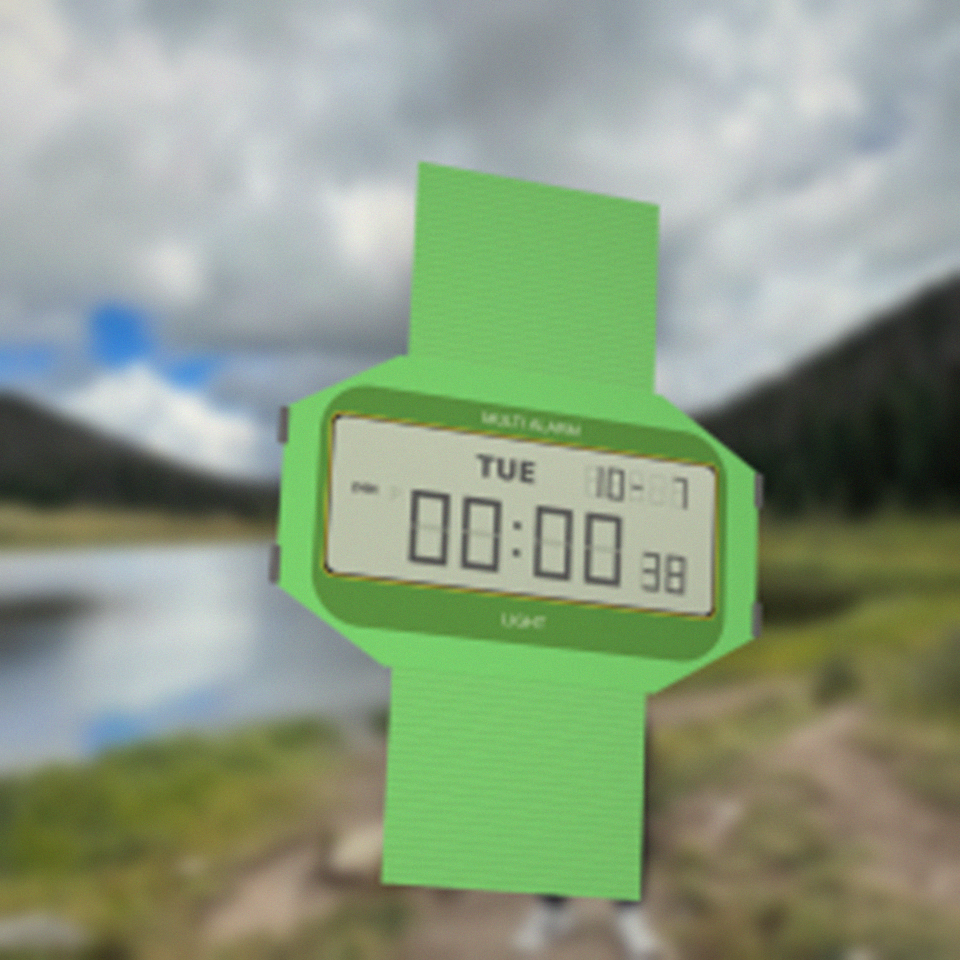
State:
0h00m38s
